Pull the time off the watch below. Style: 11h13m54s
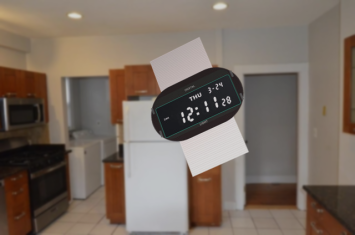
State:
12h11m28s
